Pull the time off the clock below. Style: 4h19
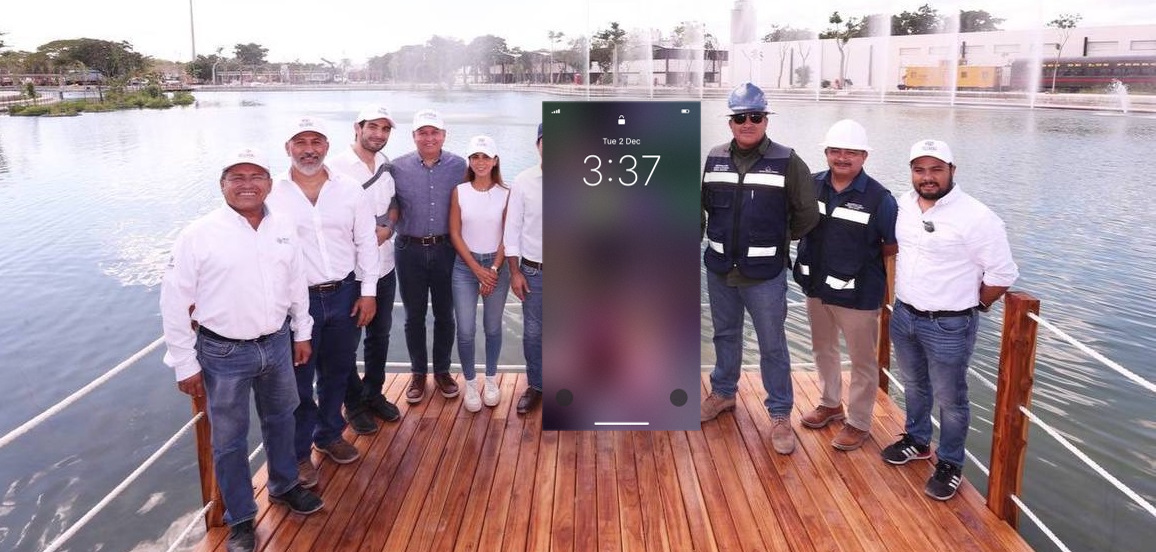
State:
3h37
